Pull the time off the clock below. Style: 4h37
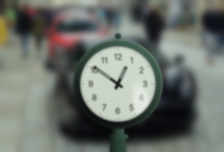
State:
12h51
